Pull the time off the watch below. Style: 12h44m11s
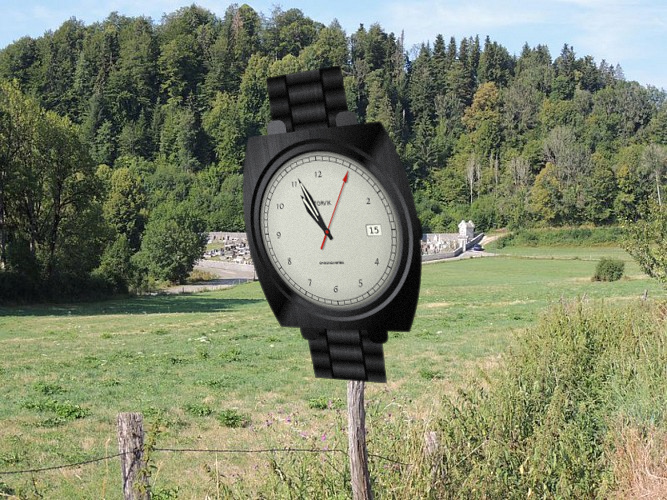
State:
10h56m05s
